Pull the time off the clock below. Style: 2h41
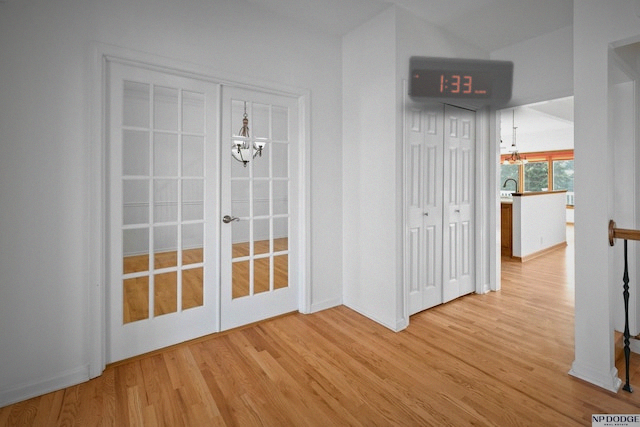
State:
1h33
